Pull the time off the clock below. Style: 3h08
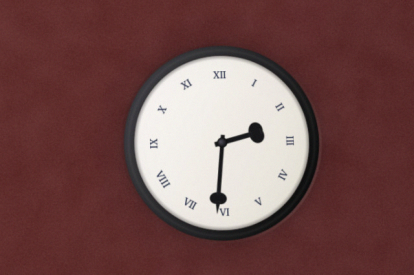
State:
2h31
